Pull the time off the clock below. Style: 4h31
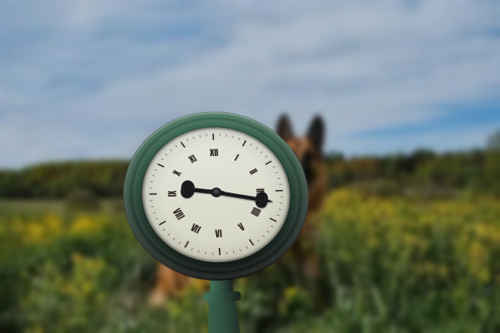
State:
9h17
